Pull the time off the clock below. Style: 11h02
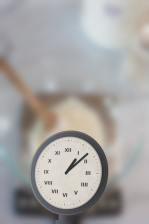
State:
1h08
